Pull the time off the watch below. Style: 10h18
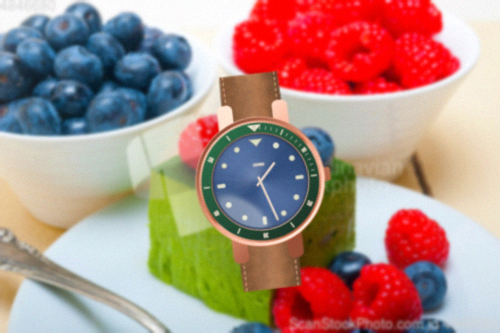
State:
1h27
